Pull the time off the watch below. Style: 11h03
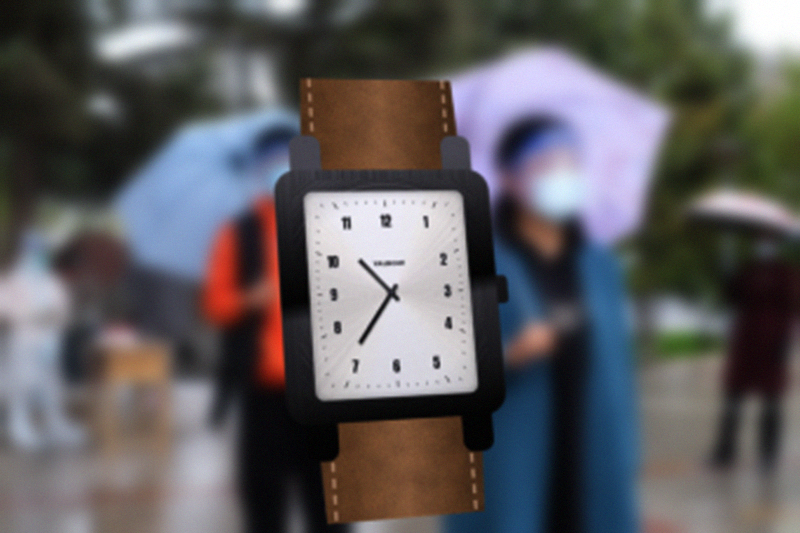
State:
10h36
